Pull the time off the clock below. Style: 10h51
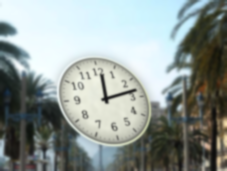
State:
12h13
